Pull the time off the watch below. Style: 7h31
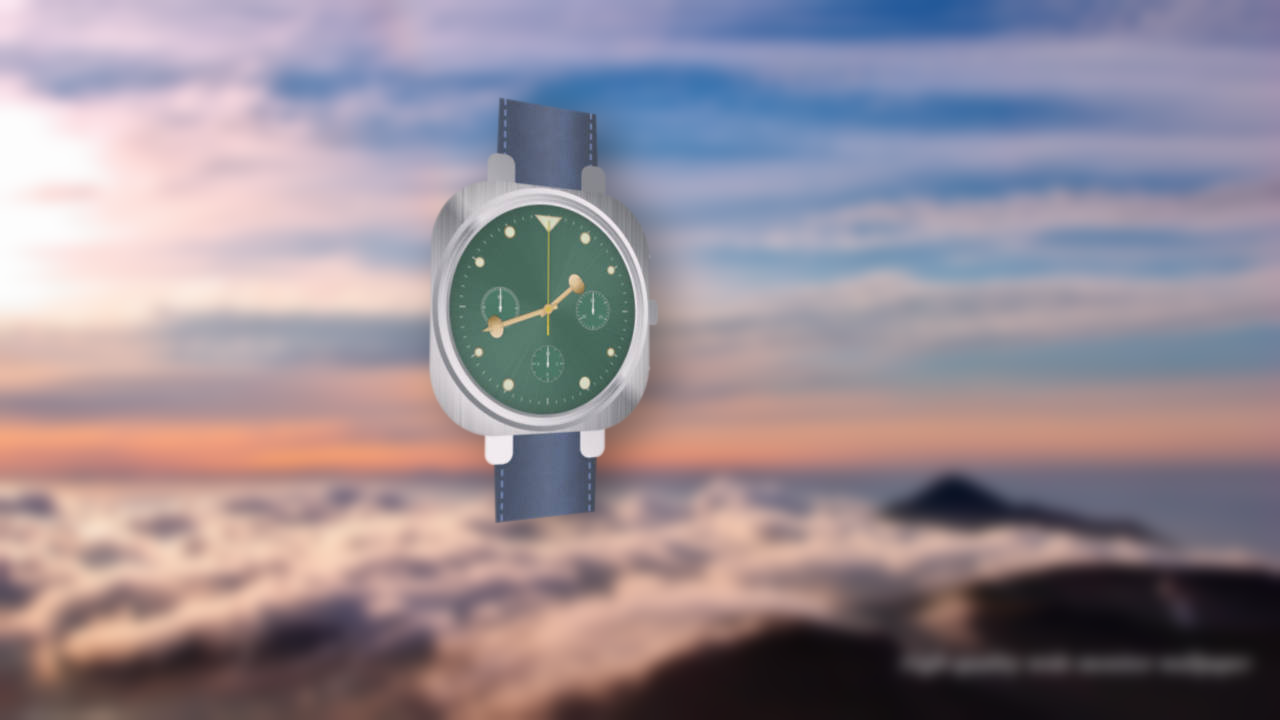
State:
1h42
